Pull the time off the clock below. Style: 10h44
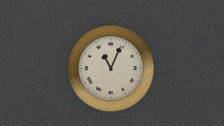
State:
11h04
